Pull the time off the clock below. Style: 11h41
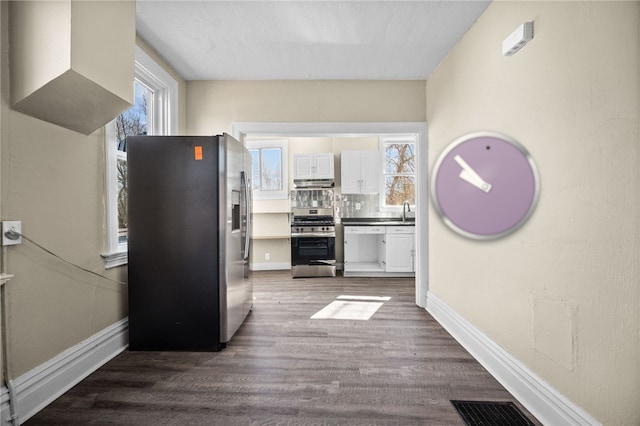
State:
9h52
